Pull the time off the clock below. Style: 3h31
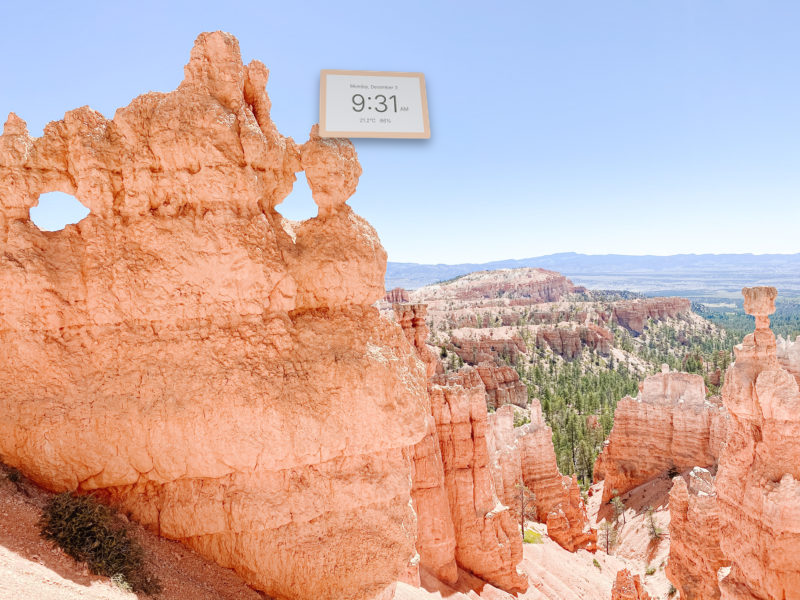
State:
9h31
